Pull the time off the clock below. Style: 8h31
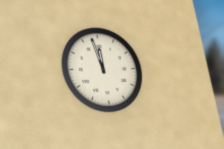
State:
11h58
